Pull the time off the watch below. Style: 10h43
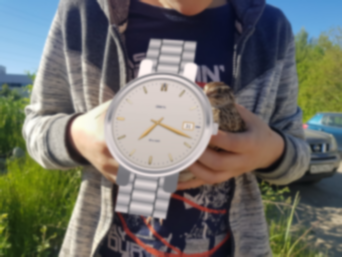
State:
7h18
